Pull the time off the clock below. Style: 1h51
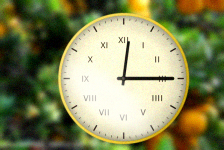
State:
12h15
